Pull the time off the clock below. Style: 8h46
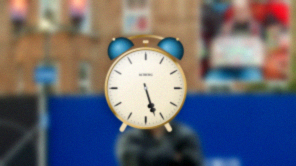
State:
5h27
